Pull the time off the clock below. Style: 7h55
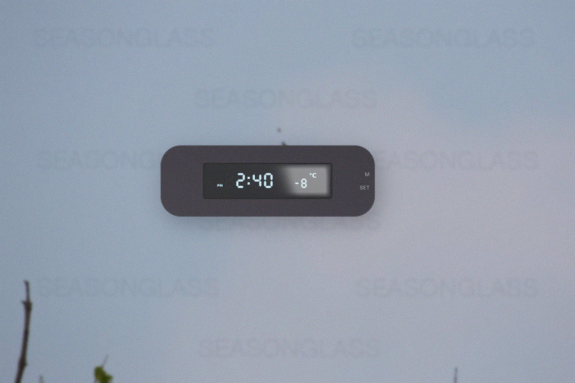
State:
2h40
